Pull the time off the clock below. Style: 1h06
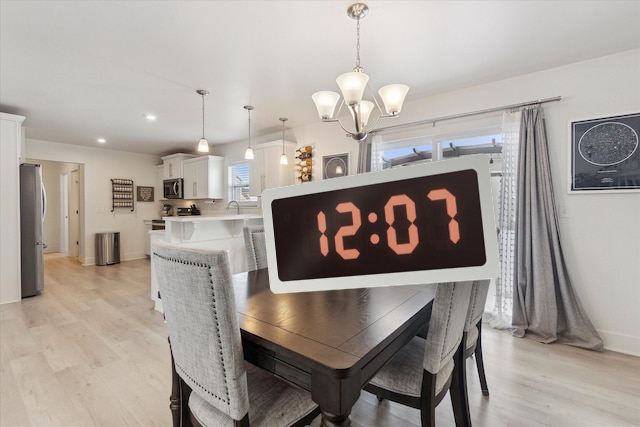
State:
12h07
